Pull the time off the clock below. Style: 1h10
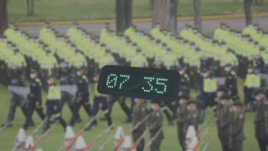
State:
7h35
